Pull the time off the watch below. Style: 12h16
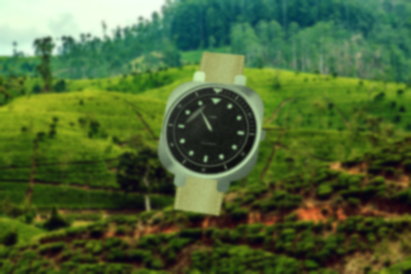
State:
10h54
